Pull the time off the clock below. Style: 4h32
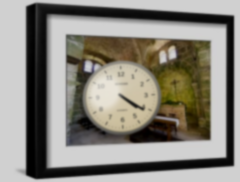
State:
4h21
